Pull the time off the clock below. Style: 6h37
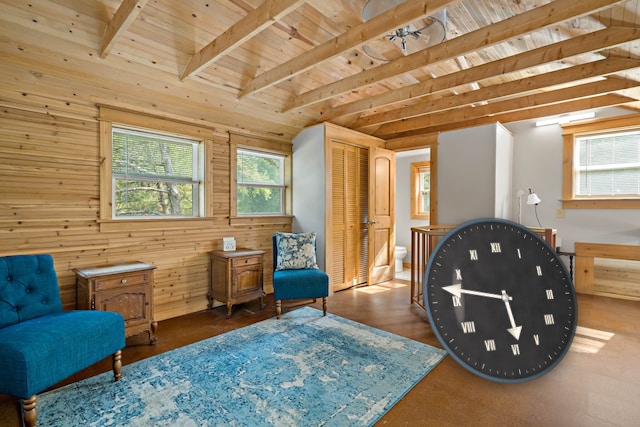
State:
5h47
